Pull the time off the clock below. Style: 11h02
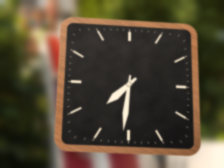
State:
7h31
